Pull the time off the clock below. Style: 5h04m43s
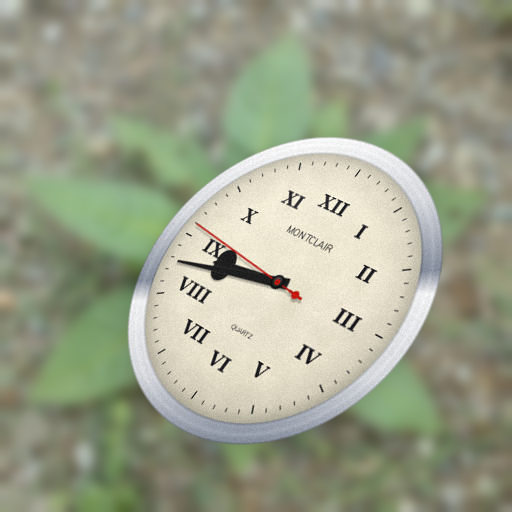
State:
8h42m46s
